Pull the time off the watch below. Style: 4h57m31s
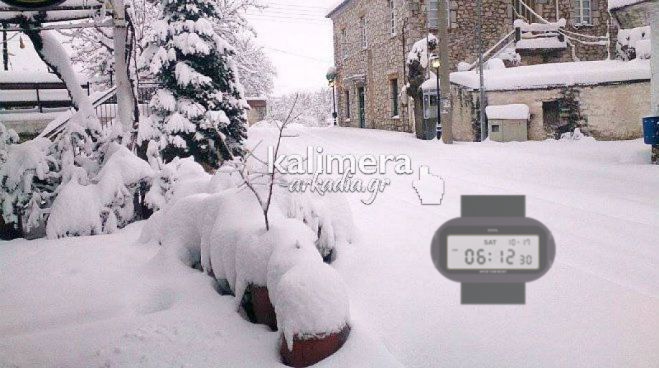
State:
6h12m30s
